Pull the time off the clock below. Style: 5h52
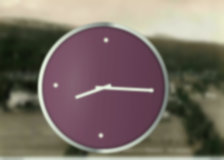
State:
8h15
